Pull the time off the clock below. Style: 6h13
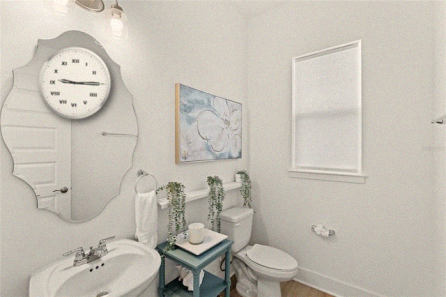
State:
9h15
